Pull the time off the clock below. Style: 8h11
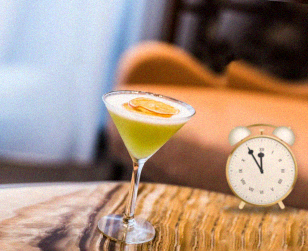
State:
11h55
